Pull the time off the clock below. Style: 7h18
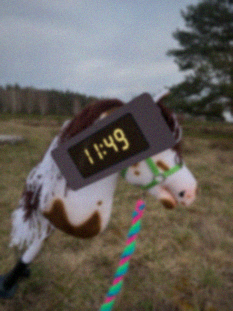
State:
11h49
